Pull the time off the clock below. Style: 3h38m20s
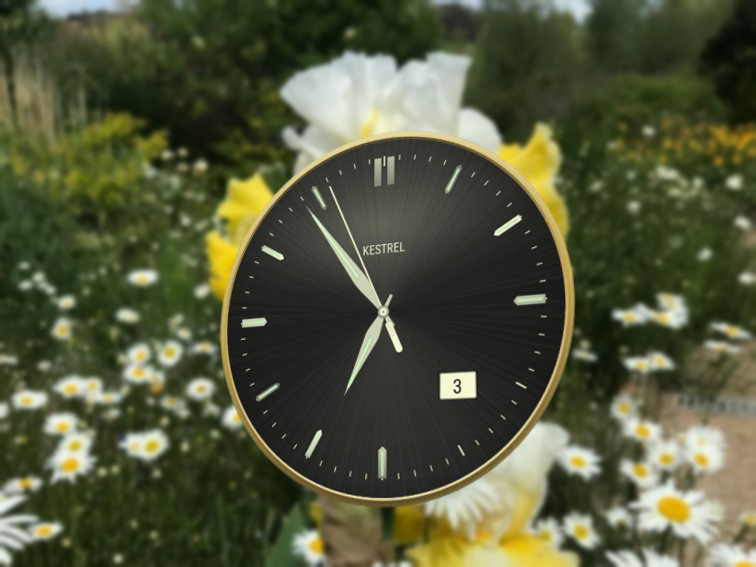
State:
6h53m56s
